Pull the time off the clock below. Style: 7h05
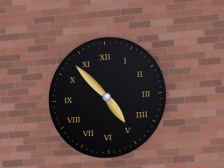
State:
4h53
